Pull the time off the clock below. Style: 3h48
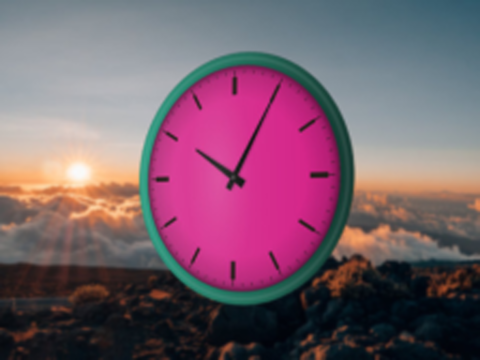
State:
10h05
